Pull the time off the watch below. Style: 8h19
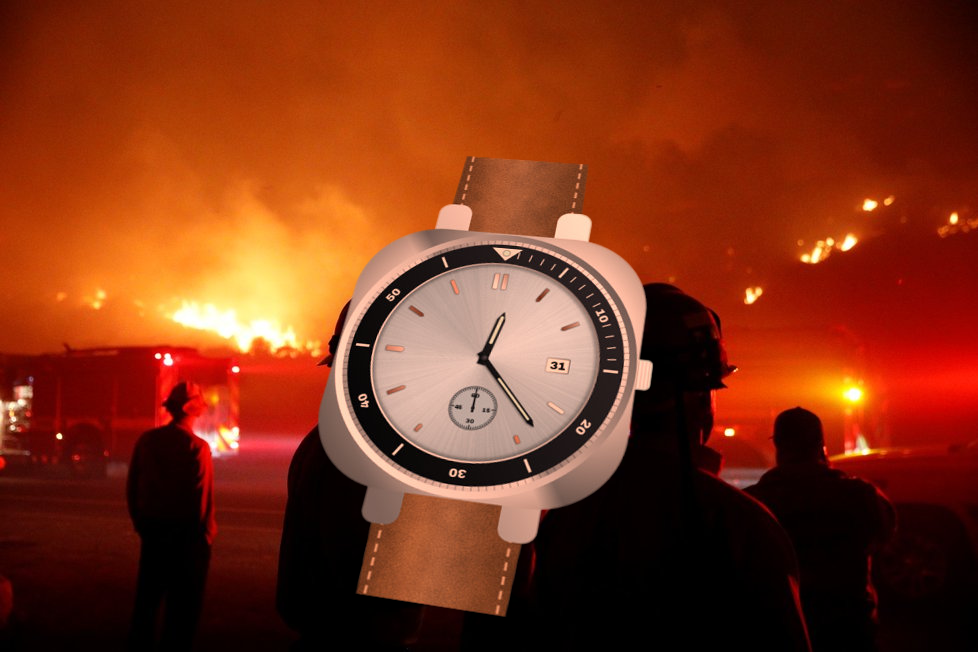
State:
12h23
